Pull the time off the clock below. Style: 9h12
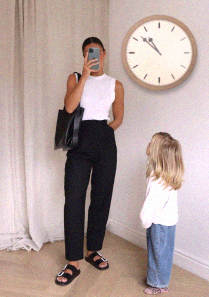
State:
10h52
